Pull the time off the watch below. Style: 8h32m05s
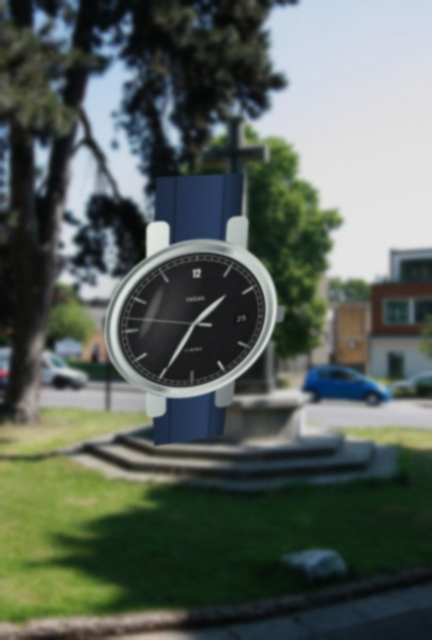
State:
1h34m47s
